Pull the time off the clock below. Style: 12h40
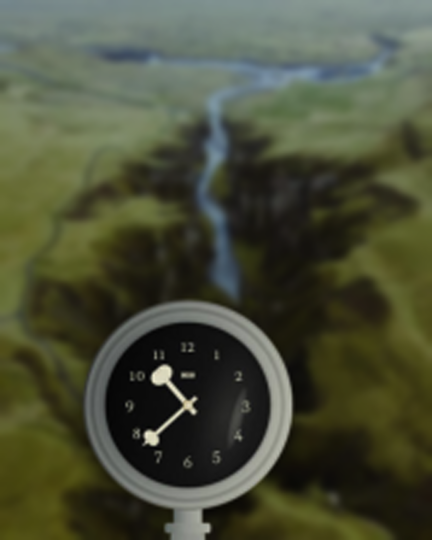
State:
10h38
